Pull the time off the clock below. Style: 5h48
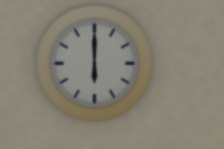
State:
6h00
